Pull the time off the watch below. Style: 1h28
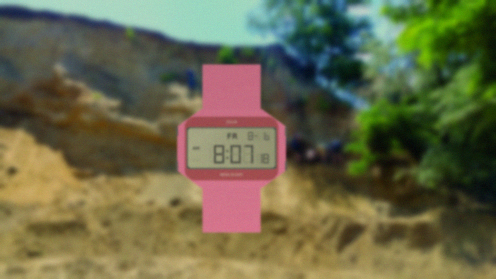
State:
8h07
